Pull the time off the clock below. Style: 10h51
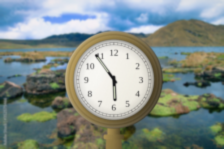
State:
5h54
